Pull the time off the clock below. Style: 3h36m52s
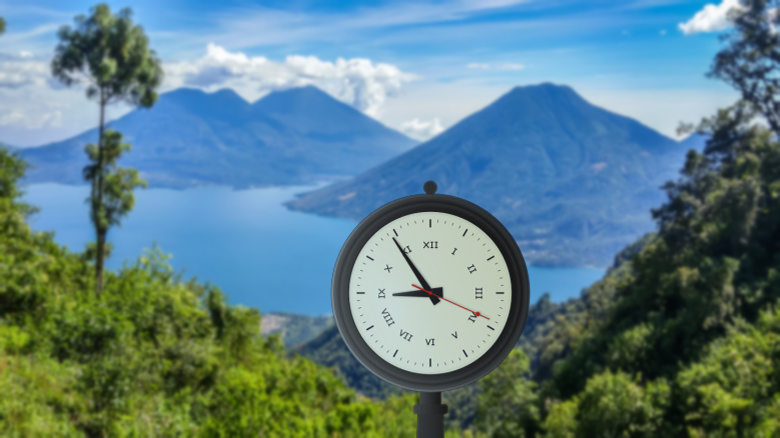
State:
8h54m19s
